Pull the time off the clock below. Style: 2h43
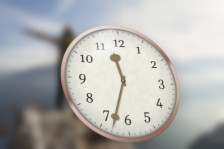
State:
11h33
